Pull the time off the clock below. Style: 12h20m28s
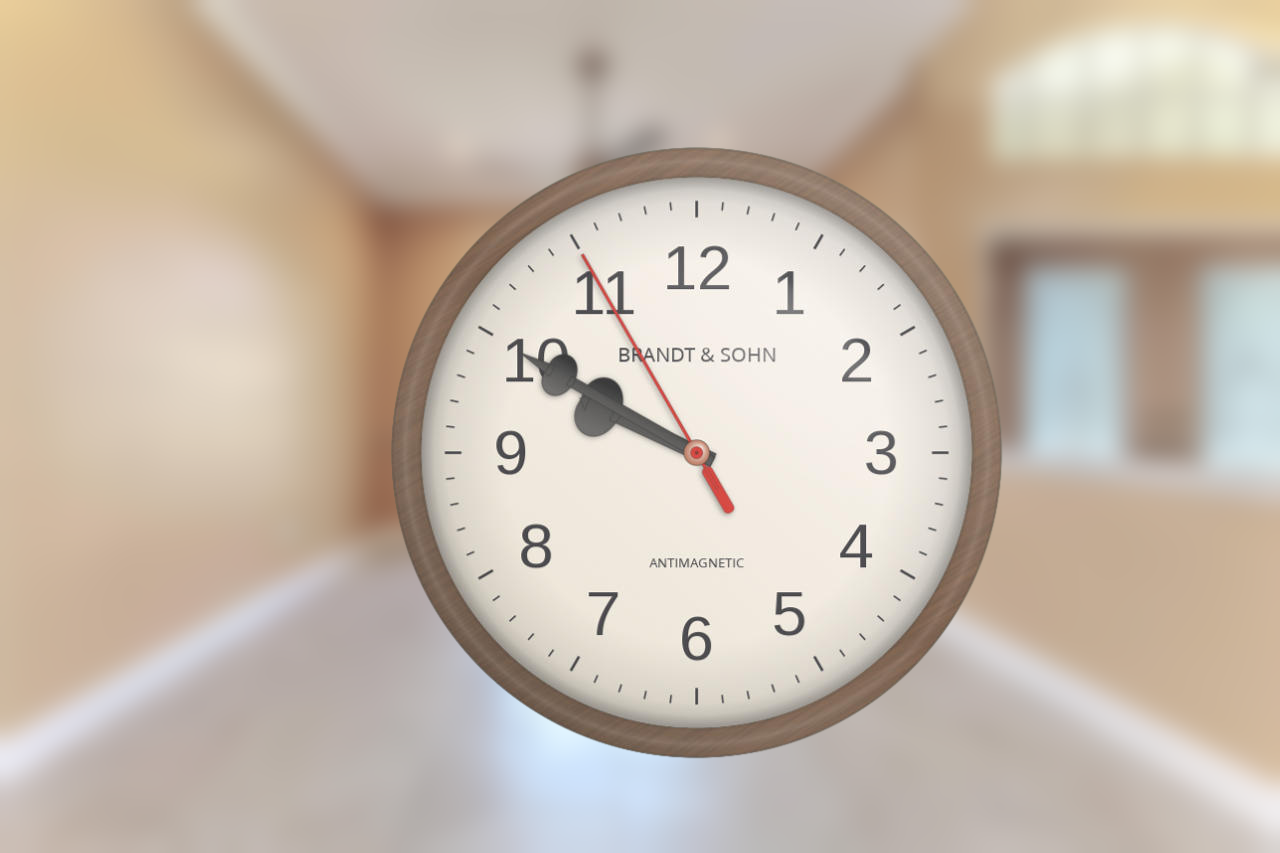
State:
9h49m55s
